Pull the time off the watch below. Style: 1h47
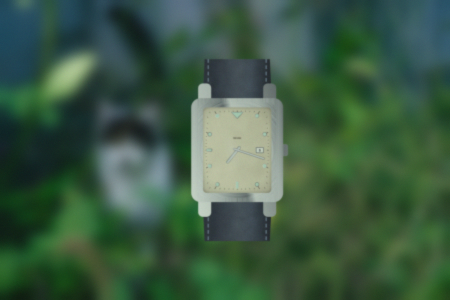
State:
7h18
